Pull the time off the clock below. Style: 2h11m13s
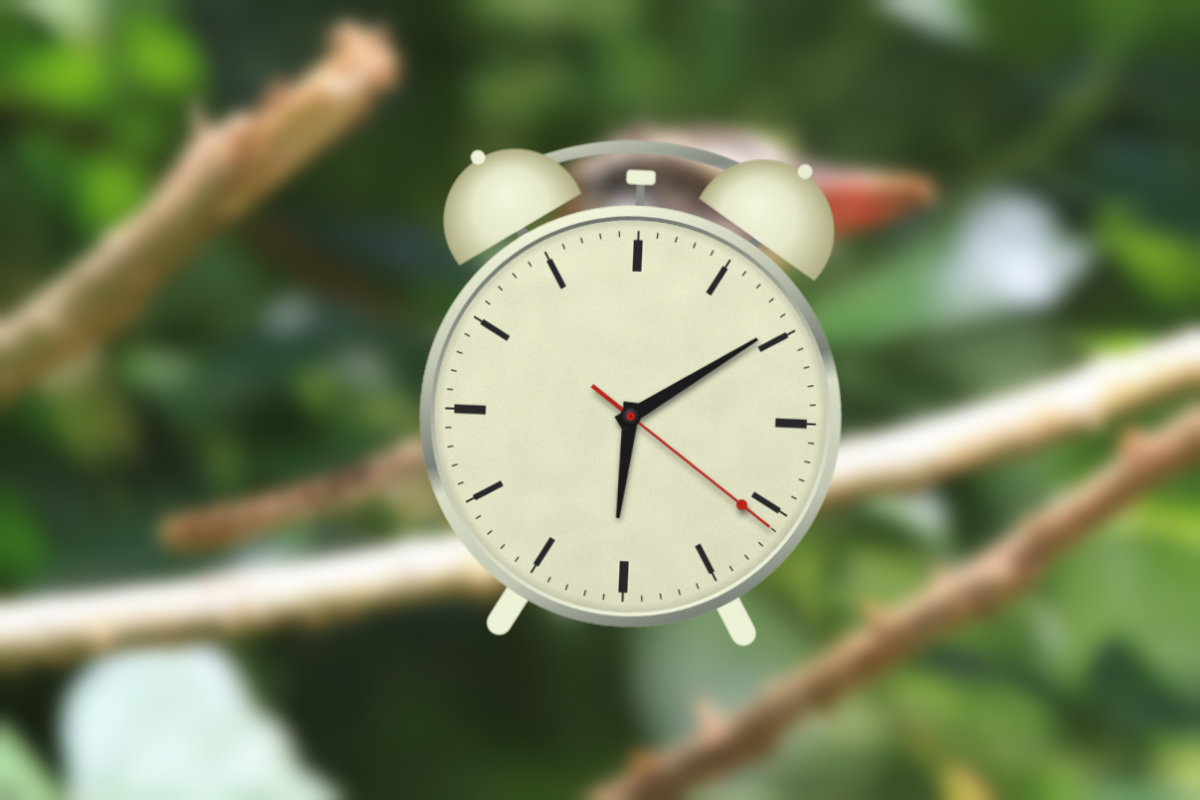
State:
6h09m21s
